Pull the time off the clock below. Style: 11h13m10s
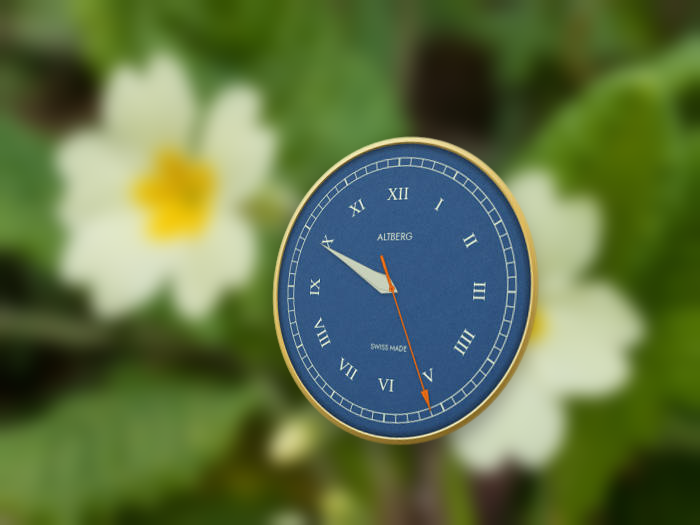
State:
9h49m26s
